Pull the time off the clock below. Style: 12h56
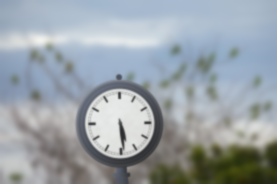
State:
5h29
